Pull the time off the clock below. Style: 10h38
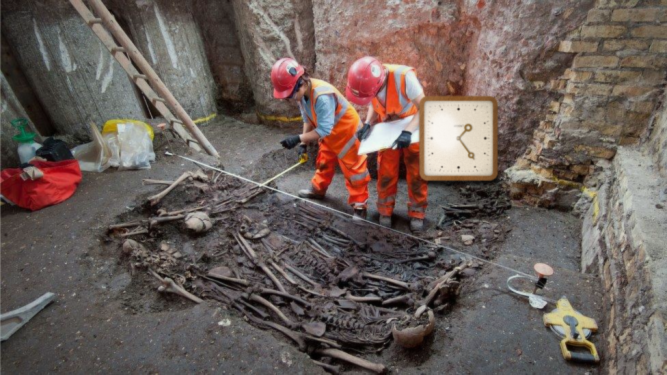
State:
1h24
